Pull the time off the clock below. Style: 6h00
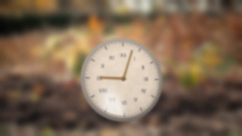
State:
9h03
